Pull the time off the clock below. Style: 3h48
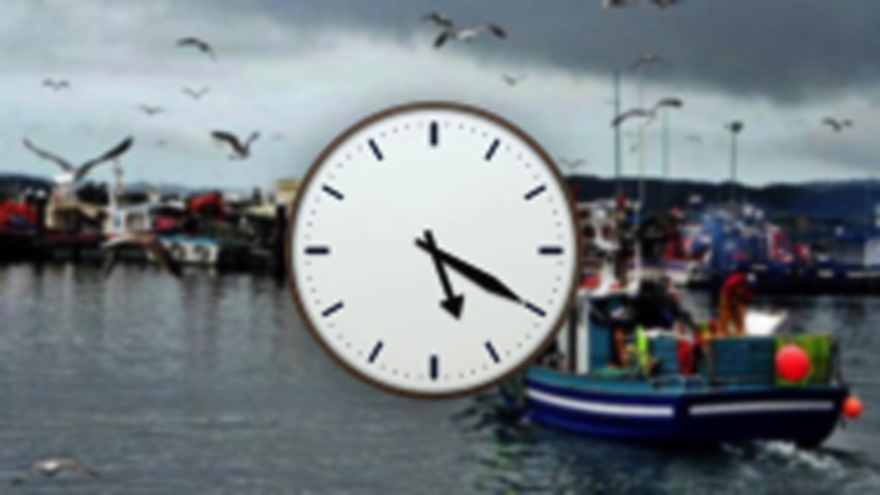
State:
5h20
